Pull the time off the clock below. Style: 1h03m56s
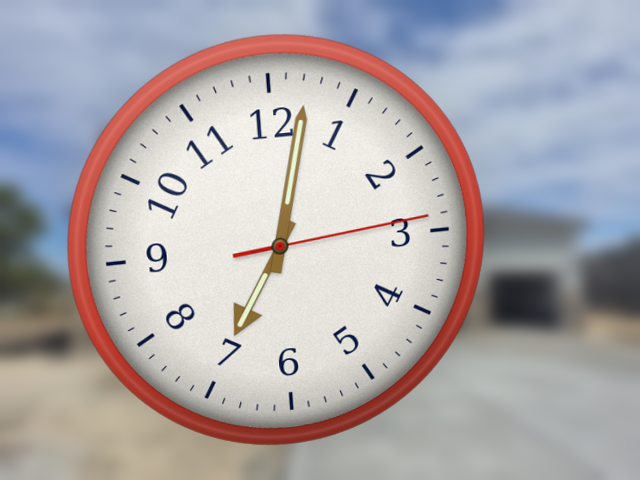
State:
7h02m14s
